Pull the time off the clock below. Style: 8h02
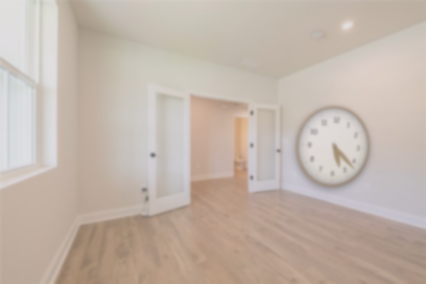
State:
5h22
